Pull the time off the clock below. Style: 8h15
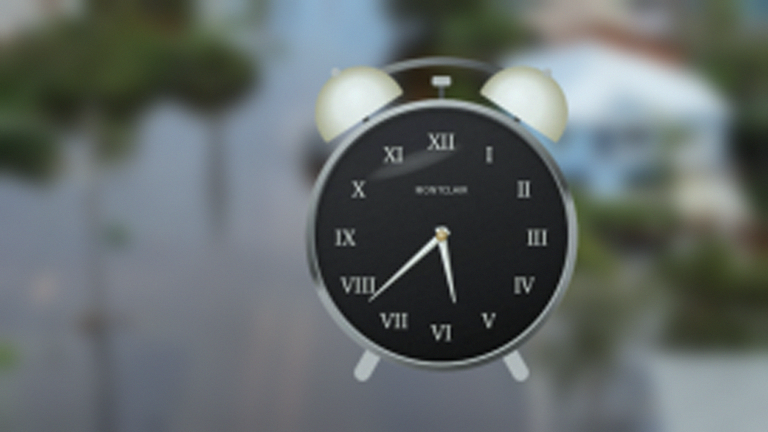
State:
5h38
